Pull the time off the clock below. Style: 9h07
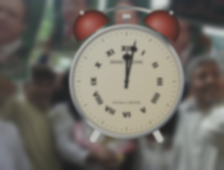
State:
12h02
